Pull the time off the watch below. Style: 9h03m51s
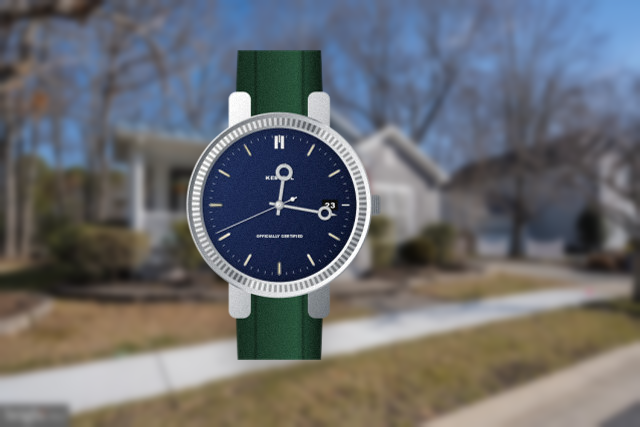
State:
12h16m41s
